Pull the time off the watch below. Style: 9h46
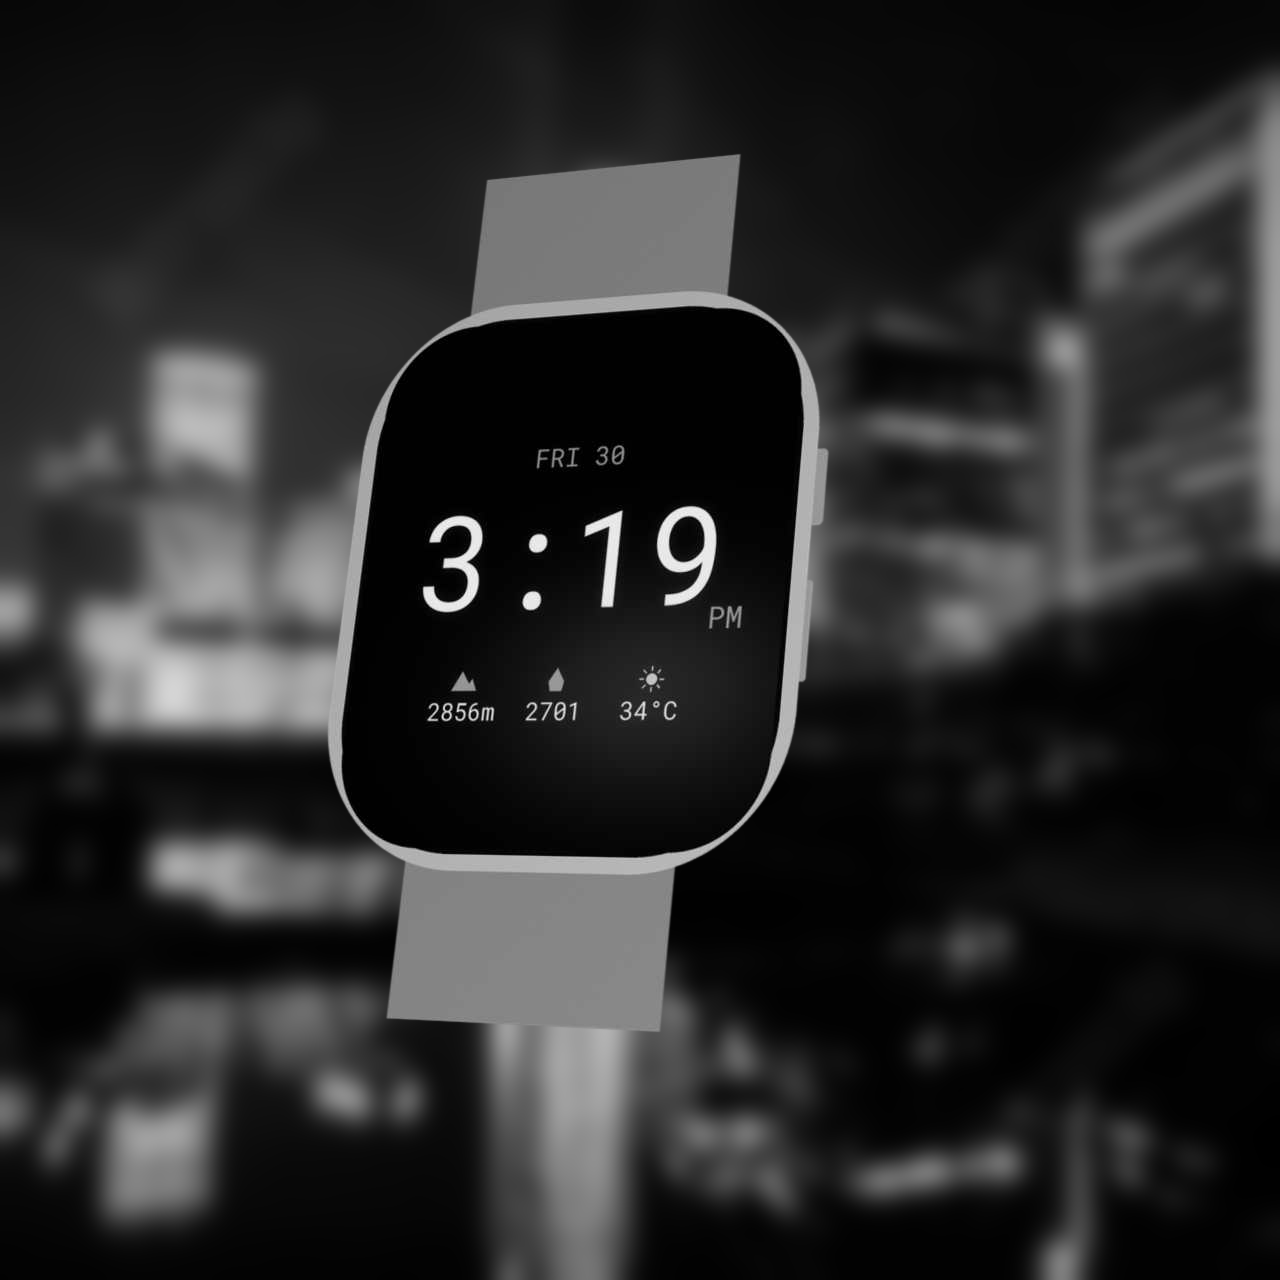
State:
3h19
